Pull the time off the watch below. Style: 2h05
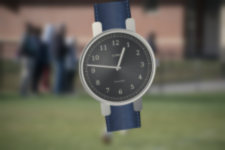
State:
12h47
